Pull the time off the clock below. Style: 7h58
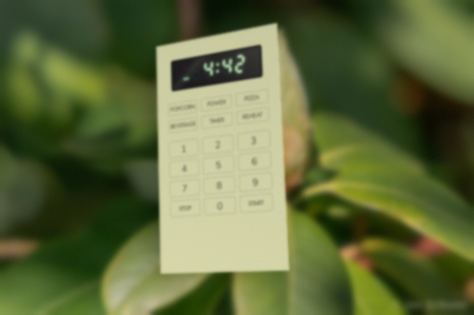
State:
4h42
